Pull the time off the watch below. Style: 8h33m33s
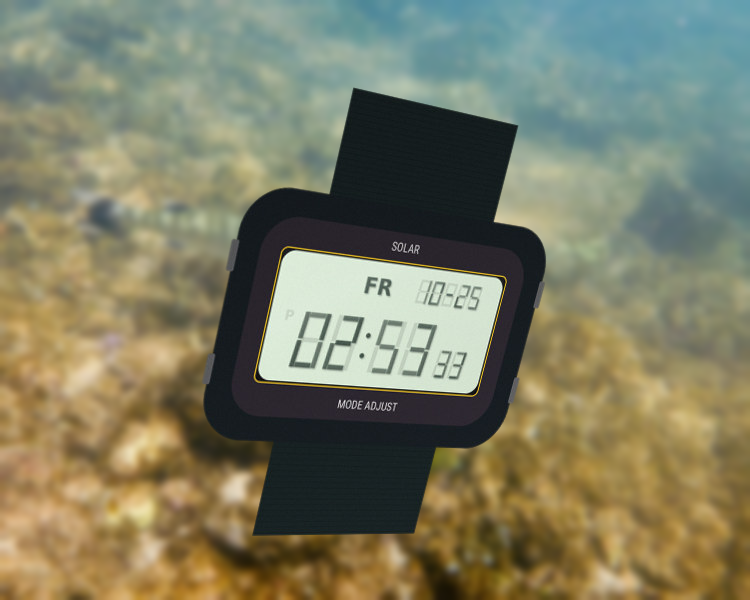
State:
2h53m33s
